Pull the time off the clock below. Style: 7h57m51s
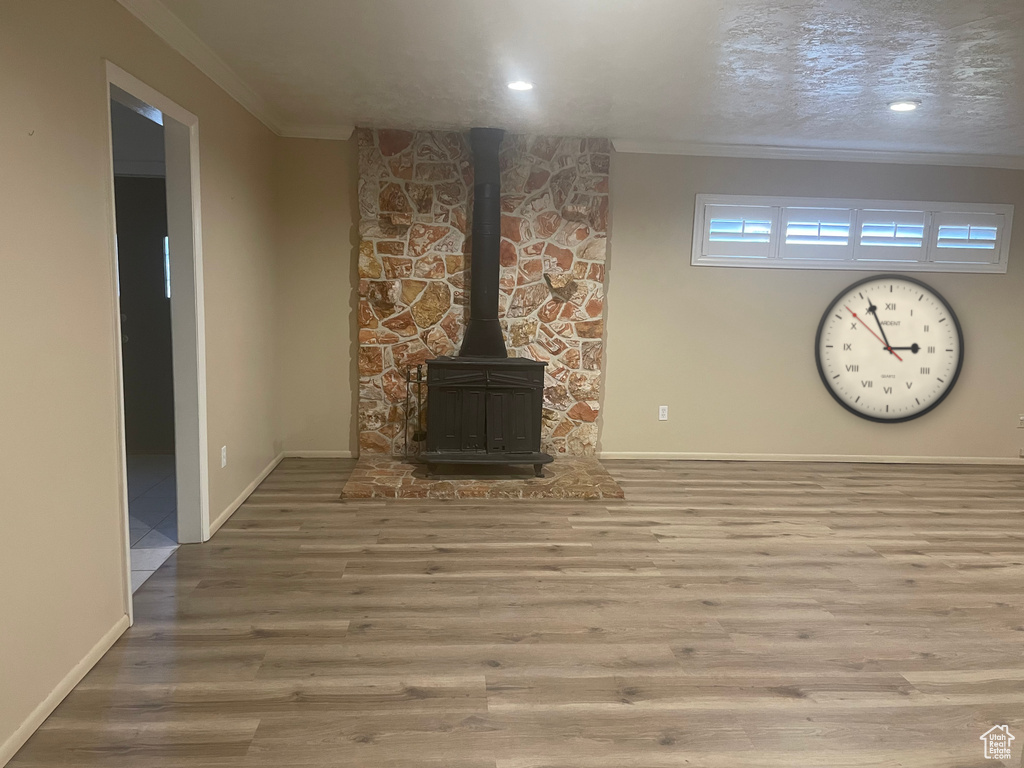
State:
2h55m52s
